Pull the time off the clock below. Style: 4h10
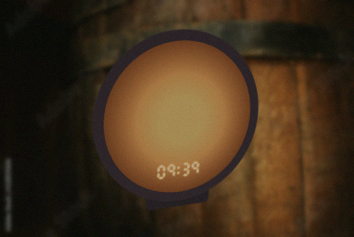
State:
9h39
